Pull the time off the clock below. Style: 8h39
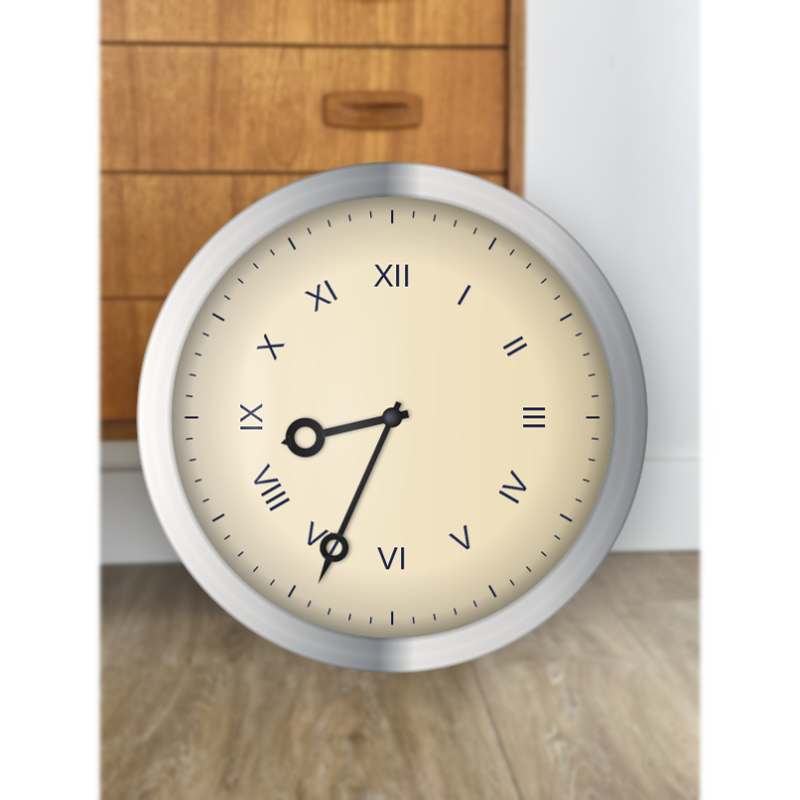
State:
8h34
